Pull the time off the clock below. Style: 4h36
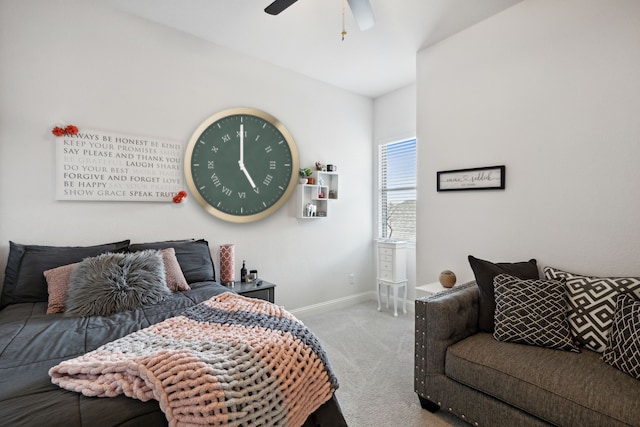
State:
5h00
